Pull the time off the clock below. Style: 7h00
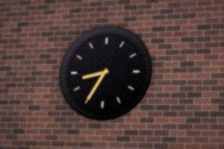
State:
8h35
